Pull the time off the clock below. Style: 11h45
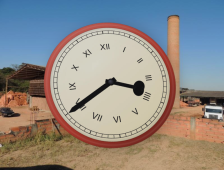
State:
3h40
